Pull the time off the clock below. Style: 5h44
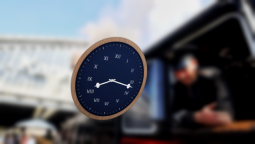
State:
8h17
